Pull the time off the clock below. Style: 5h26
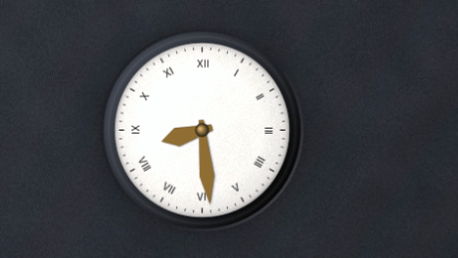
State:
8h29
